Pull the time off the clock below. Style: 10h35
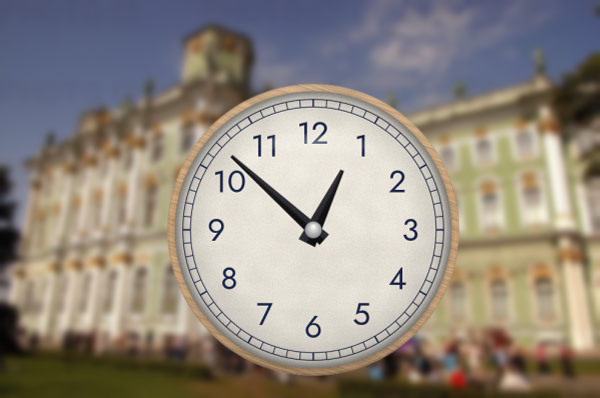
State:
12h52
